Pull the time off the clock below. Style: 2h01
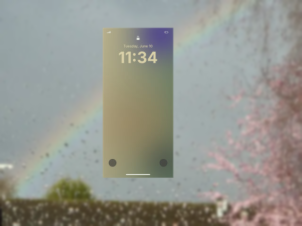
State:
11h34
